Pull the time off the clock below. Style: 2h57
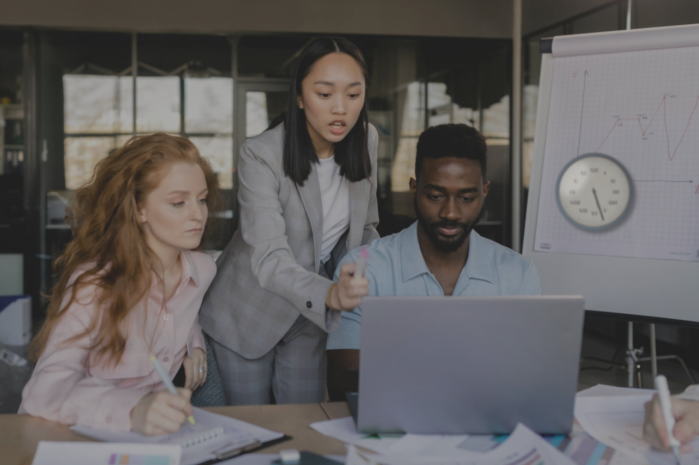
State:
5h27
